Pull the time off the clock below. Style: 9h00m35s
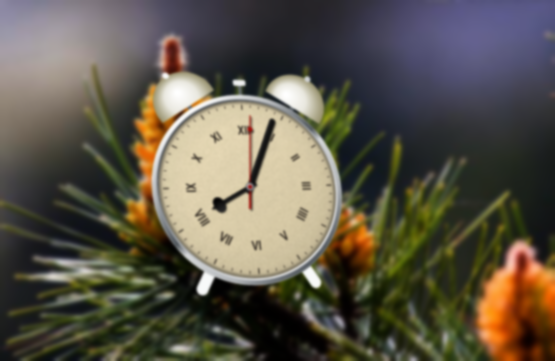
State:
8h04m01s
